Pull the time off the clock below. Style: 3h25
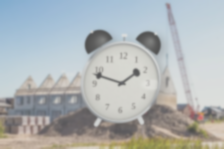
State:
1h48
